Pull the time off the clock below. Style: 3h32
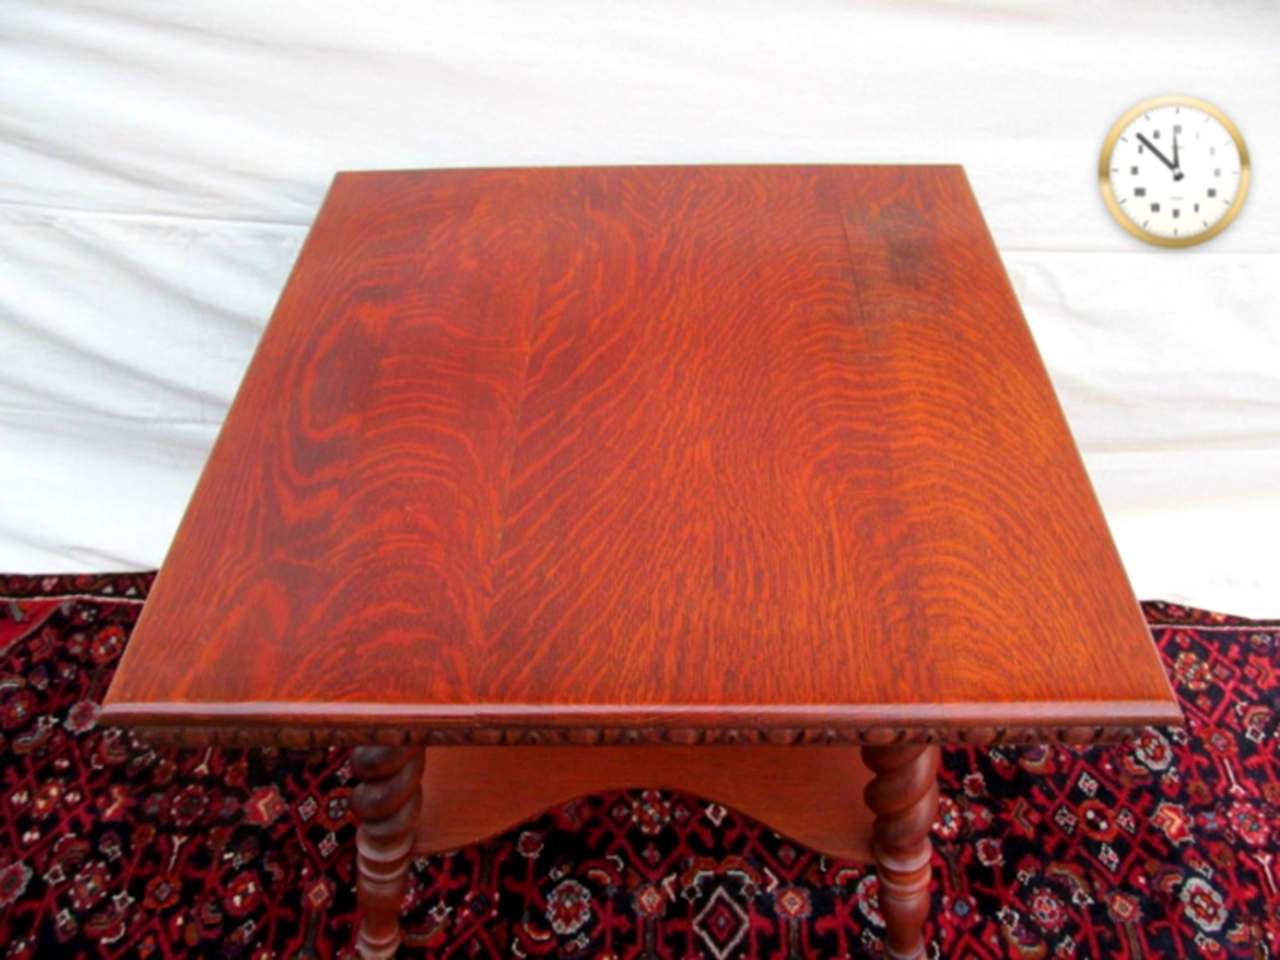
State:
11h52
